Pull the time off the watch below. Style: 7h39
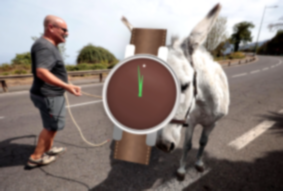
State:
11h58
